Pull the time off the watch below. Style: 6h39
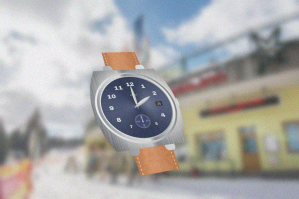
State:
2h00
